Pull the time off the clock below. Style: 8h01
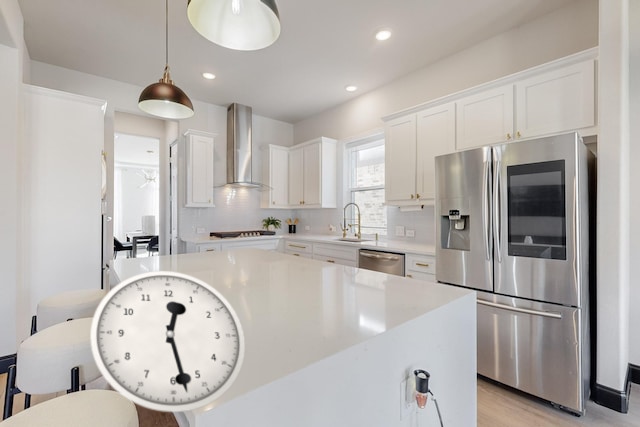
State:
12h28
